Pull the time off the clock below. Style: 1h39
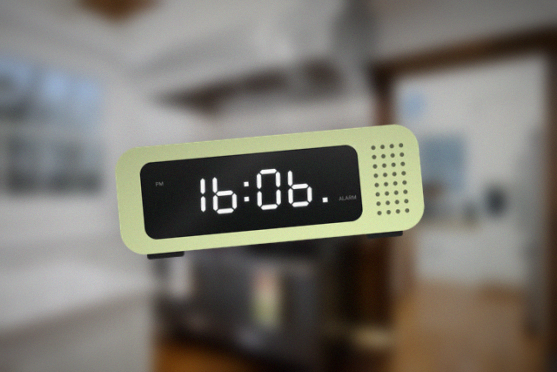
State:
16h06
